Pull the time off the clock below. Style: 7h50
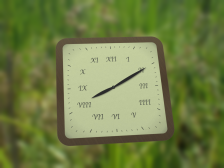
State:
8h10
